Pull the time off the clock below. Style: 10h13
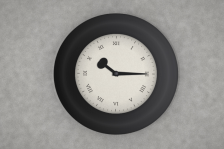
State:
10h15
